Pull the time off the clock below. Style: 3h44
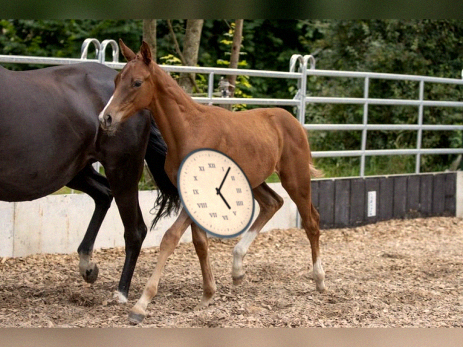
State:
5h07
